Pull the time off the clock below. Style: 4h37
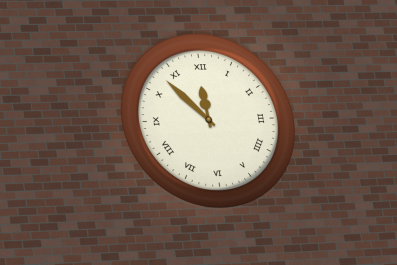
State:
11h53
